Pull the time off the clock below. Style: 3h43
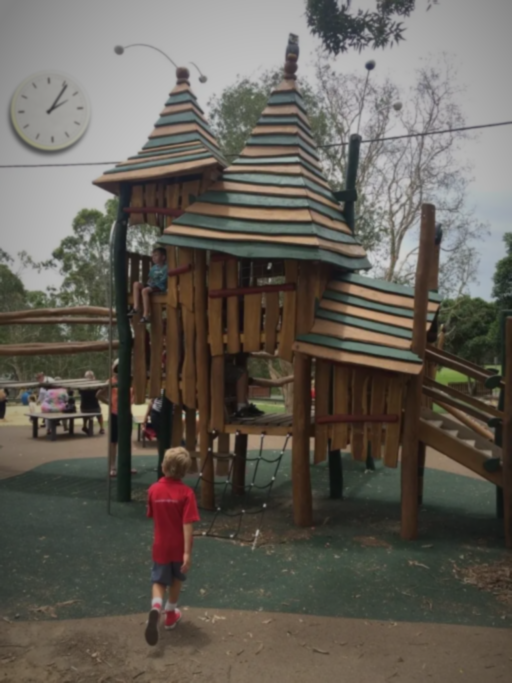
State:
2h06
